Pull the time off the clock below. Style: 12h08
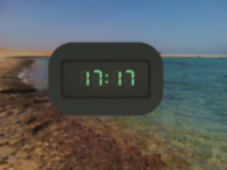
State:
17h17
